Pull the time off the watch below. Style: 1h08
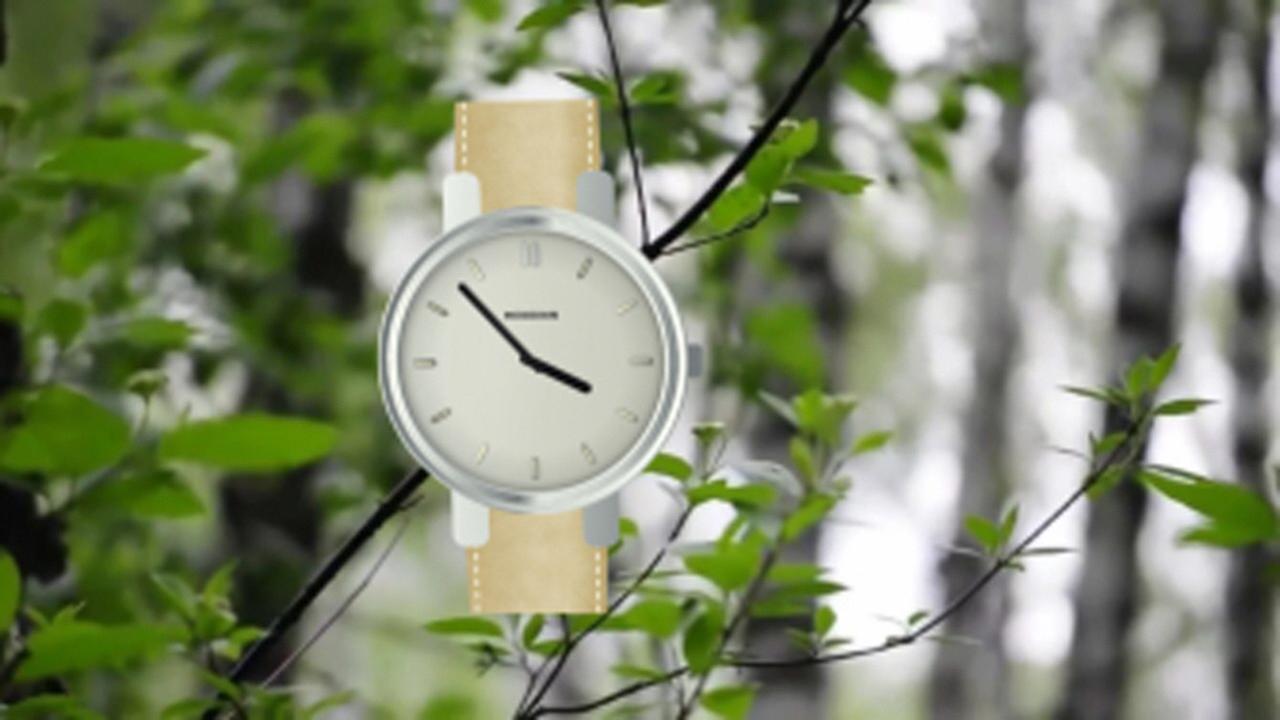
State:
3h53
